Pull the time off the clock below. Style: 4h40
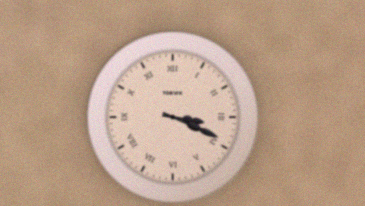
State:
3h19
